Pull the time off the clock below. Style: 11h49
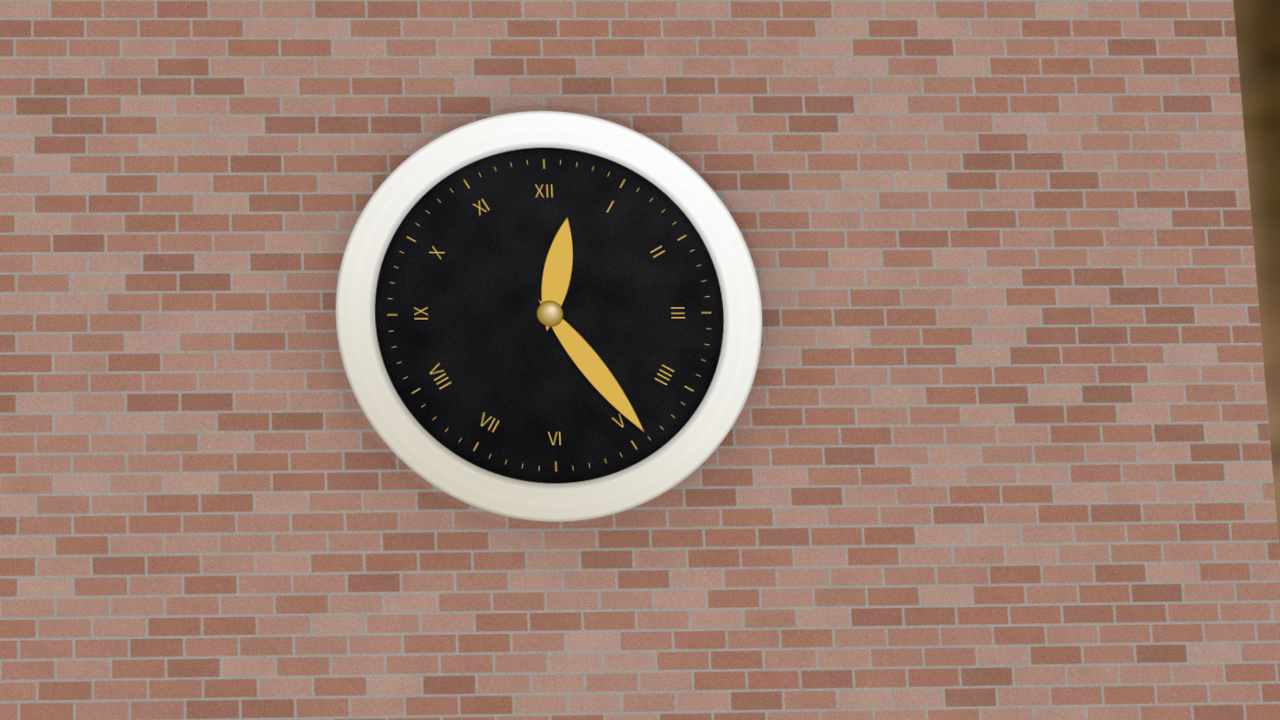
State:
12h24
